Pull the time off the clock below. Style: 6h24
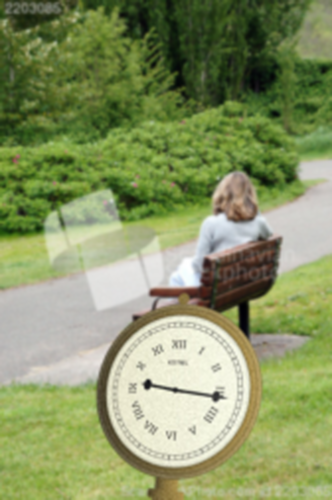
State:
9h16
